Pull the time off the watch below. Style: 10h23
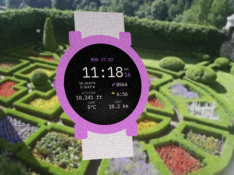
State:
11h18
